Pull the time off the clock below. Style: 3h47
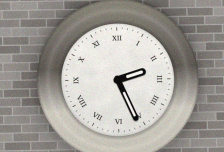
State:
2h26
